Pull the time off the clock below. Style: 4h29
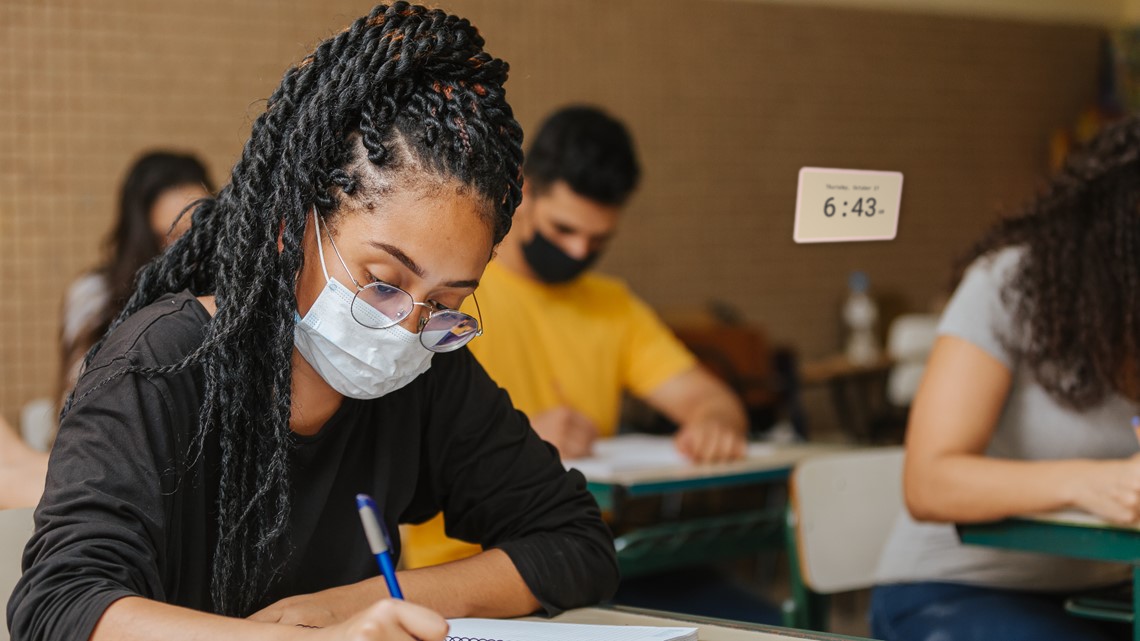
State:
6h43
